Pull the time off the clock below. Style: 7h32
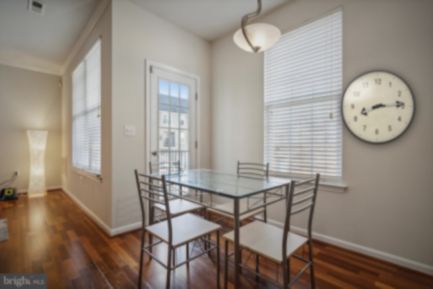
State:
8h14
